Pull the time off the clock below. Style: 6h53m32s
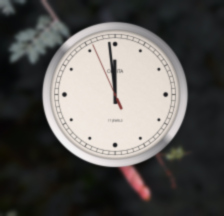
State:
11h58m56s
